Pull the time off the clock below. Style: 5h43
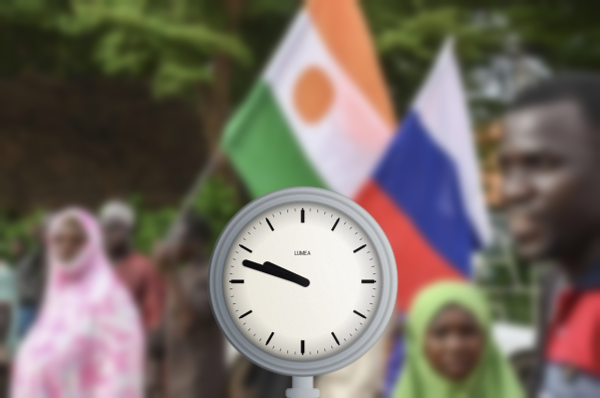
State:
9h48
